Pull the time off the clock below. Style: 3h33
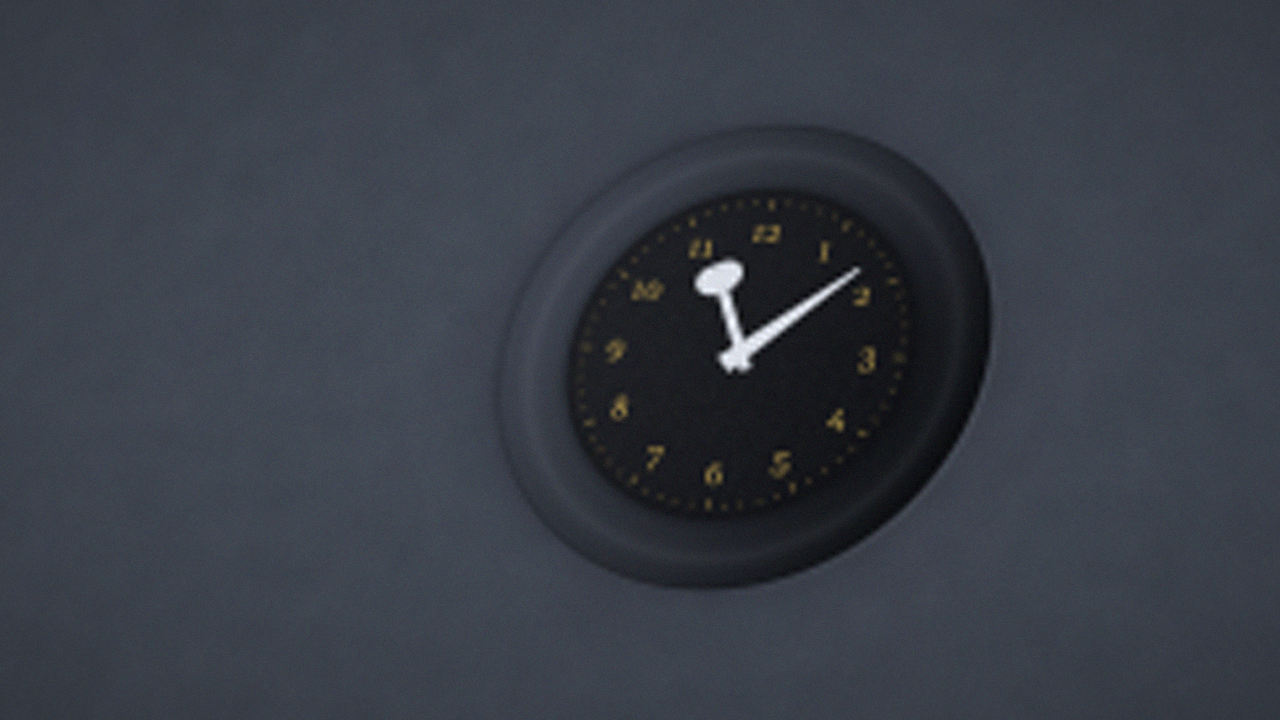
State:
11h08
